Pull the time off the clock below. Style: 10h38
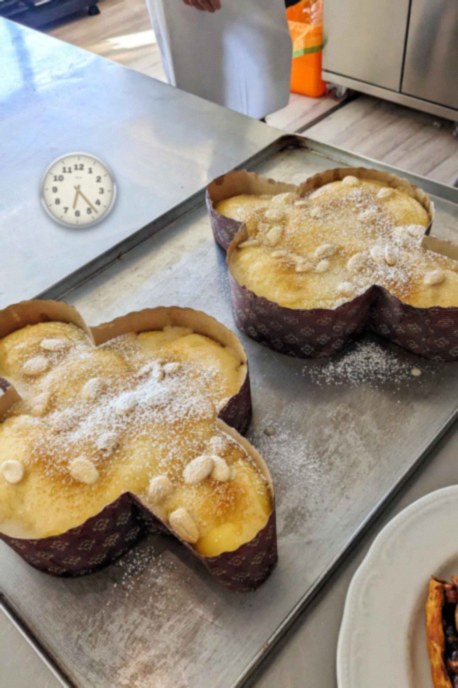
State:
6h23
